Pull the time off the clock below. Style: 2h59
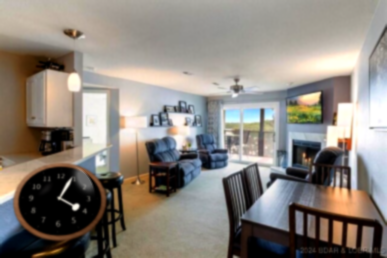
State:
4h04
